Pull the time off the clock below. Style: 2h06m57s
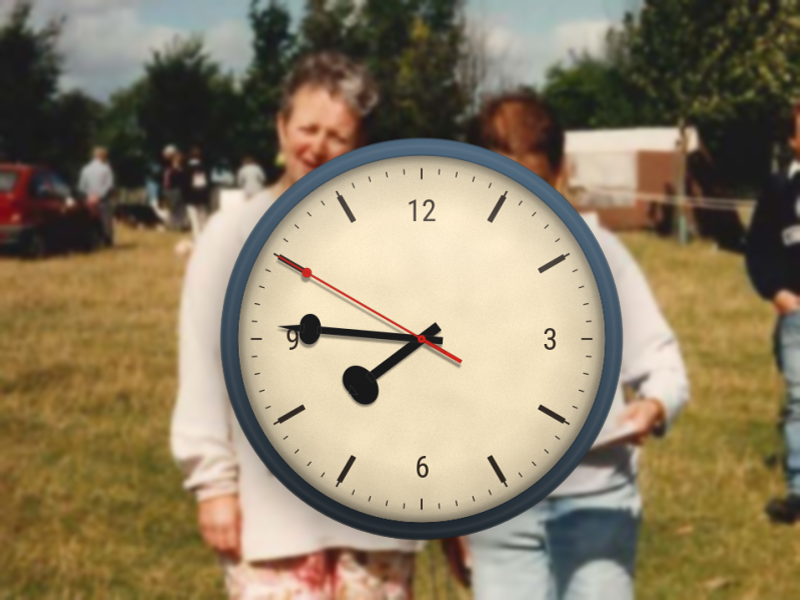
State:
7h45m50s
